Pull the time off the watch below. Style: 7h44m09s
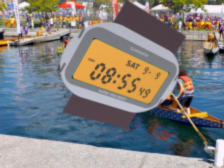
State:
8h55m49s
